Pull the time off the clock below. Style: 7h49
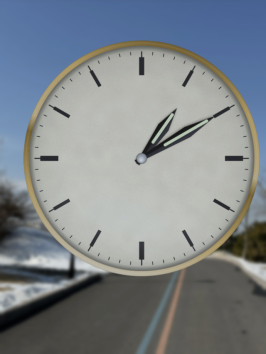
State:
1h10
